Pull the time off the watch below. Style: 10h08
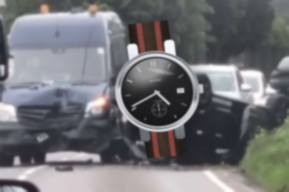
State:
4h41
